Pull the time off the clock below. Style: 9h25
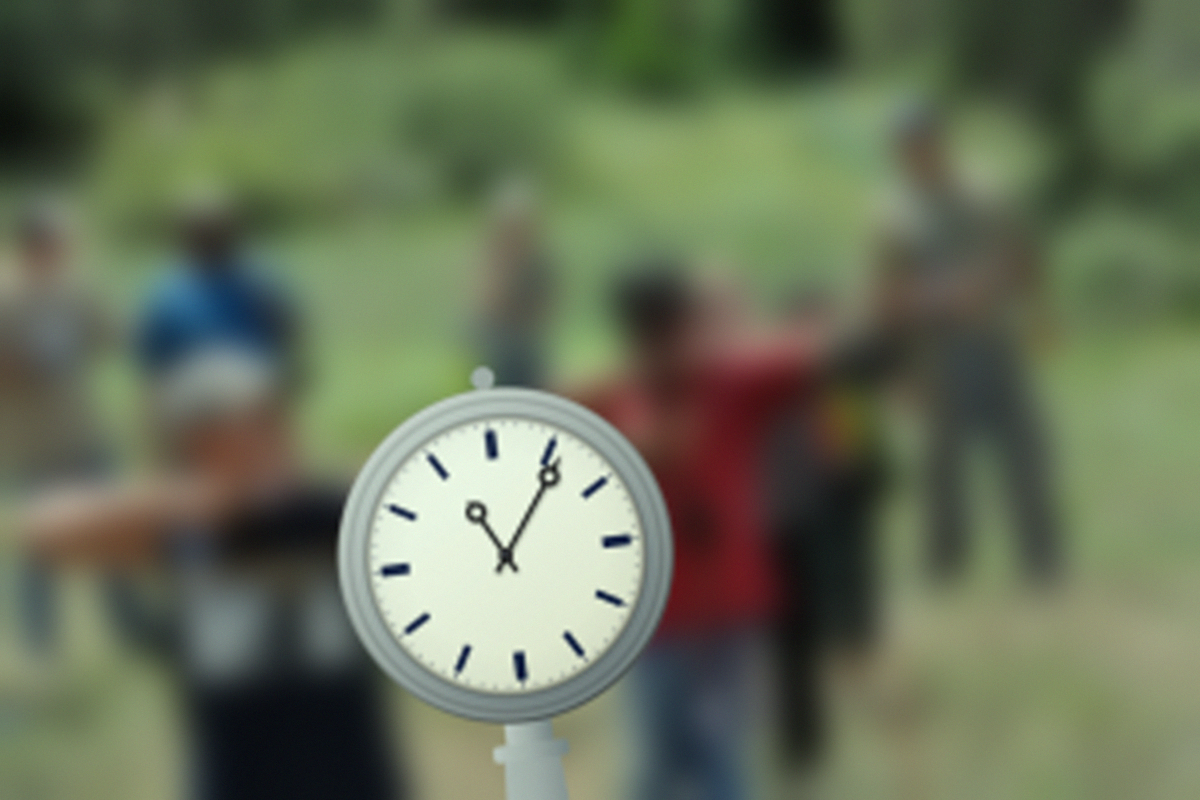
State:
11h06
